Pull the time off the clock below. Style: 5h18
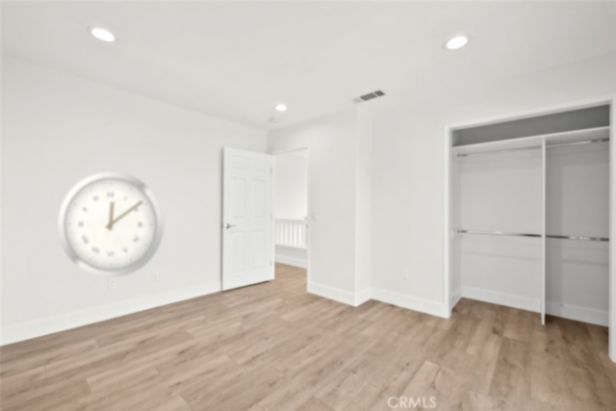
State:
12h09
